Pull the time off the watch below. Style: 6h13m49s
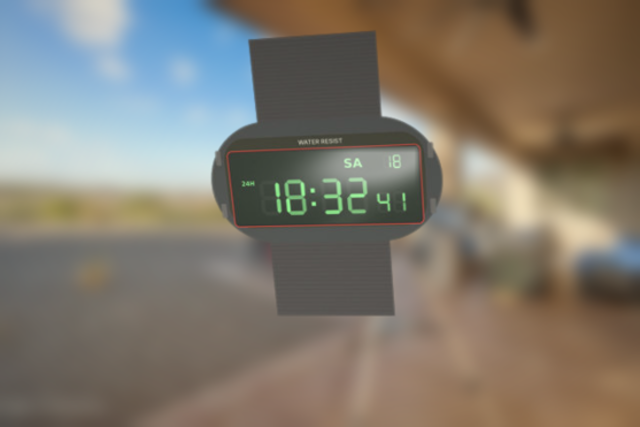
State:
18h32m41s
